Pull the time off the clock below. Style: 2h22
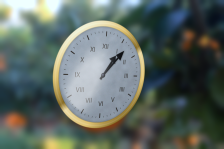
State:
1h07
